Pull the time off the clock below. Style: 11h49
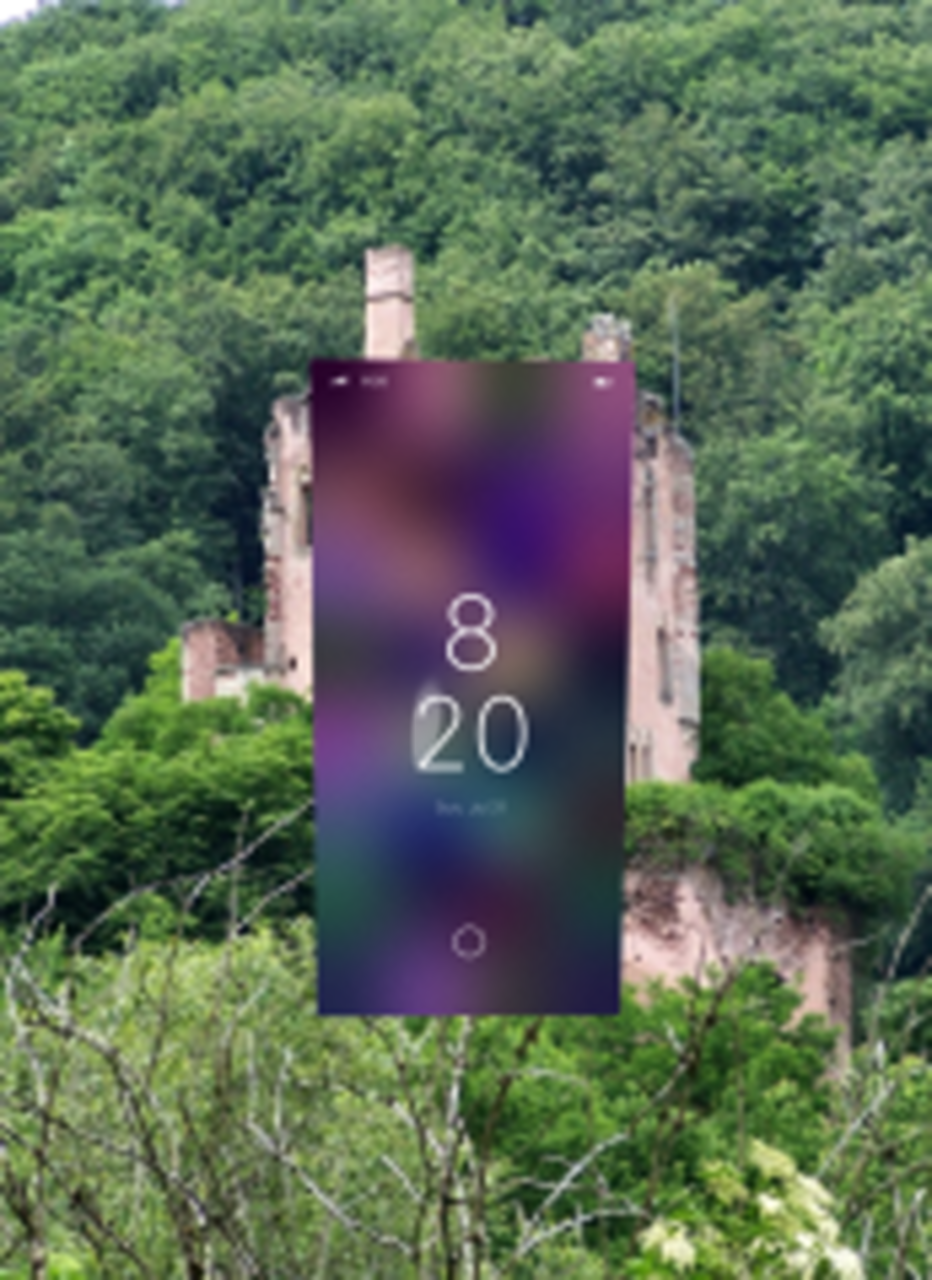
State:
8h20
